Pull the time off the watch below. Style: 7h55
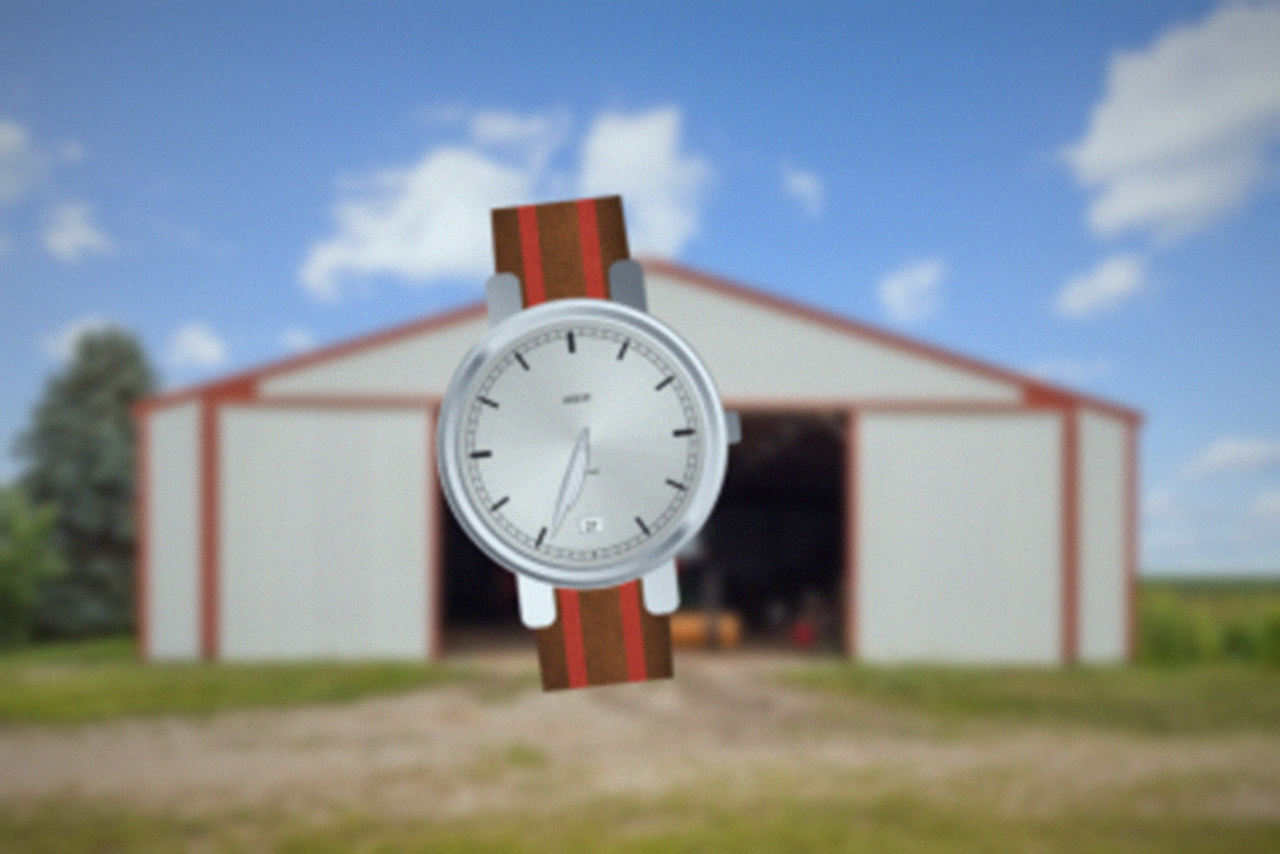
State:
6h34
